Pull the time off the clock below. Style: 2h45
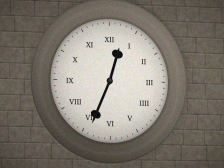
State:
12h34
